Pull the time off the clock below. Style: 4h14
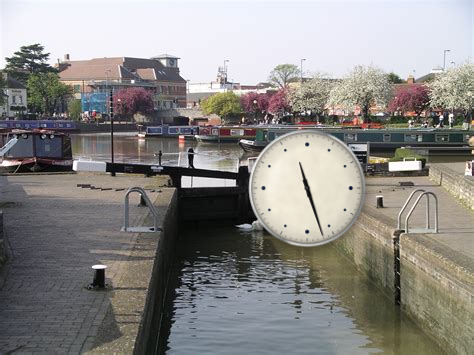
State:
11h27
